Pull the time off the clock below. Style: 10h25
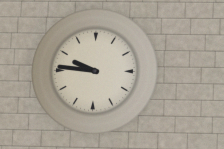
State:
9h46
